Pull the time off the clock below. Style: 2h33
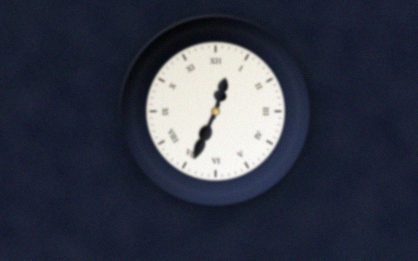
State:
12h34
